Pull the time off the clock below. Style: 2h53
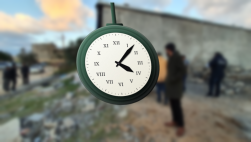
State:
4h07
